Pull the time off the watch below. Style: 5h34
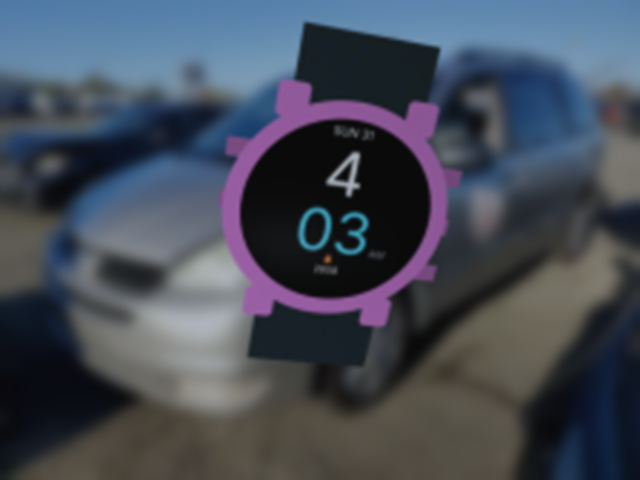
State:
4h03
